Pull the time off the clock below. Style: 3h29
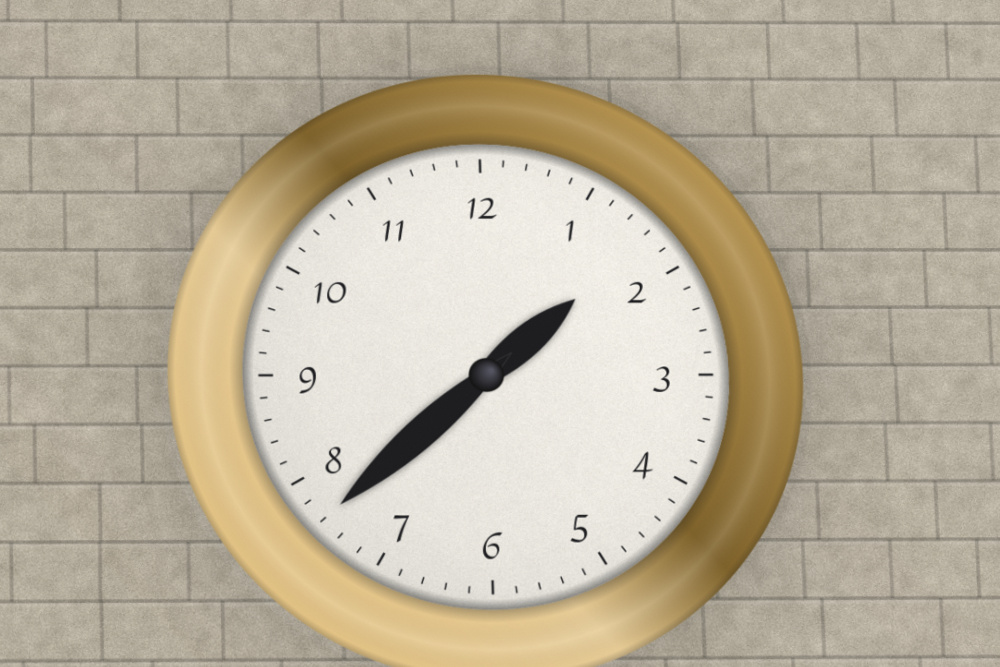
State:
1h38
